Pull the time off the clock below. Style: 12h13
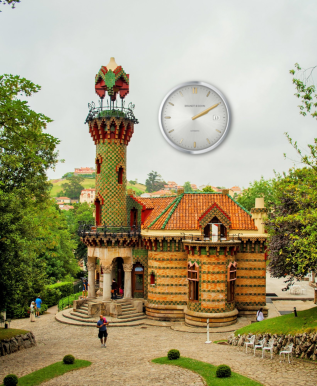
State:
2h10
